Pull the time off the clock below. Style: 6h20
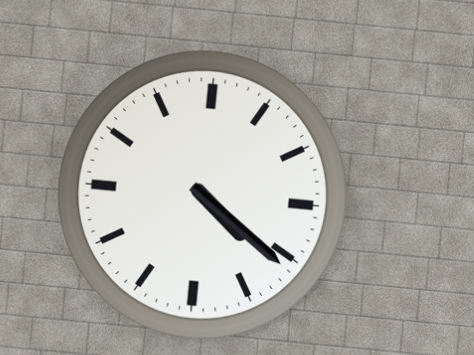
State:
4h21
